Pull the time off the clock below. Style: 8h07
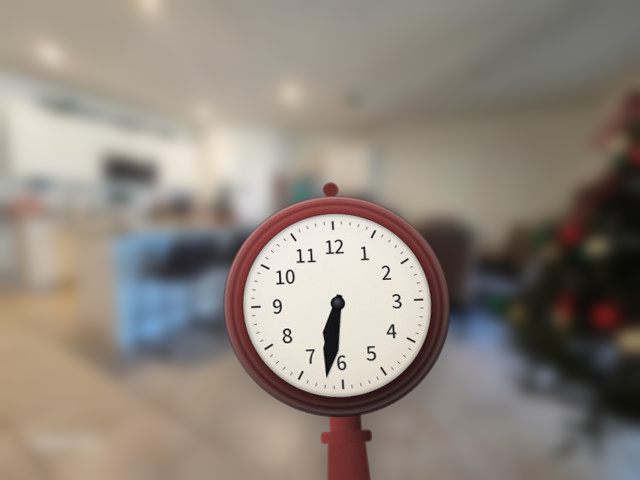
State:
6h32
